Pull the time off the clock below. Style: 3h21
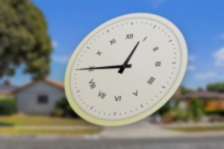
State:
12h45
